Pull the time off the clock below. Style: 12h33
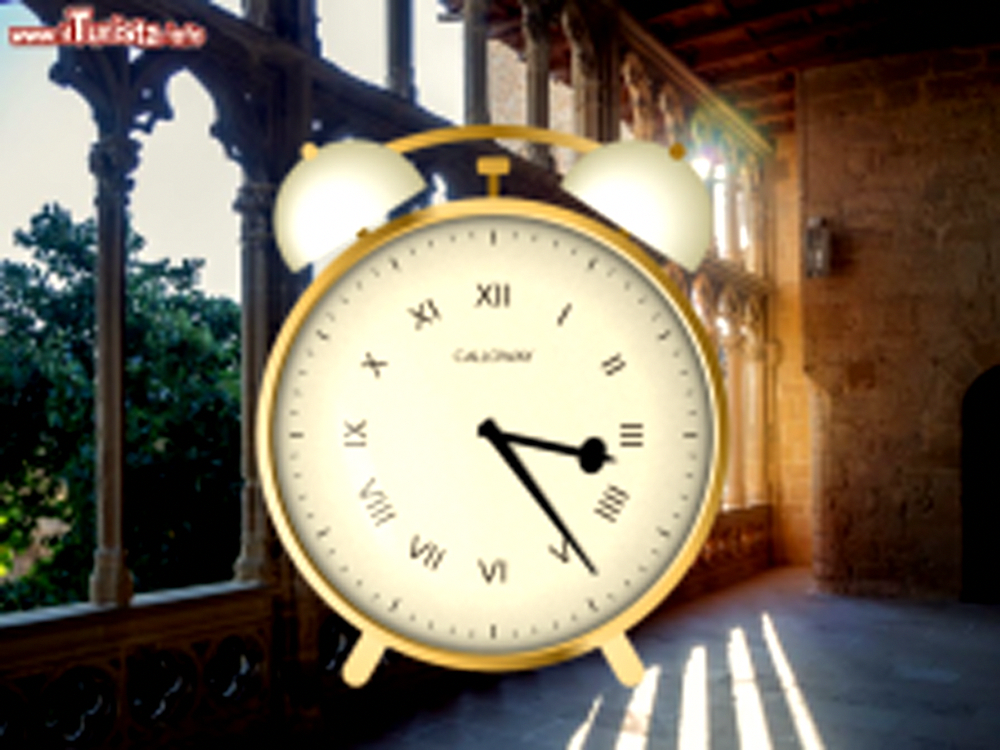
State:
3h24
